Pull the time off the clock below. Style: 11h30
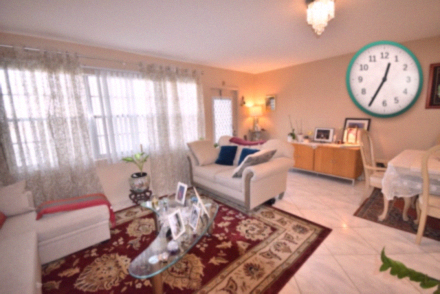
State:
12h35
